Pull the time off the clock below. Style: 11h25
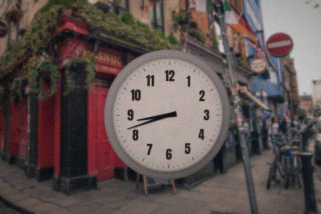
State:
8h42
